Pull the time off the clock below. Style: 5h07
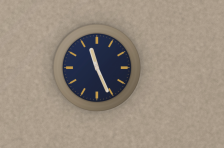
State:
11h26
